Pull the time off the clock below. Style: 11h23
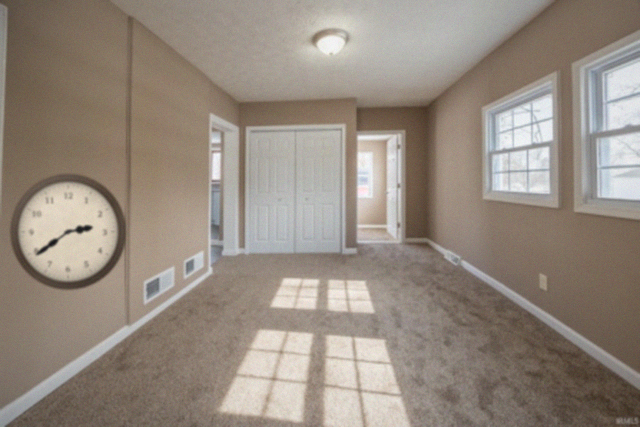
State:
2h39
